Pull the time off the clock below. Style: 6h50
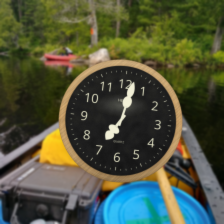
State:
7h02
